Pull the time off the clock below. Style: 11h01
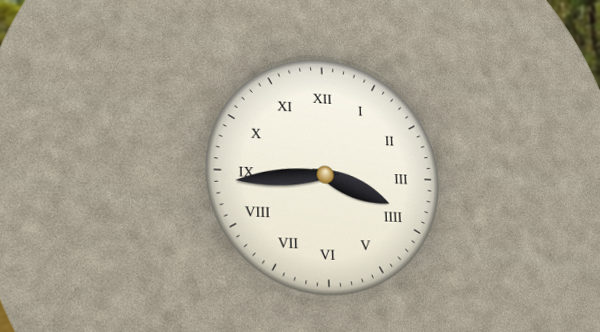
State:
3h44
